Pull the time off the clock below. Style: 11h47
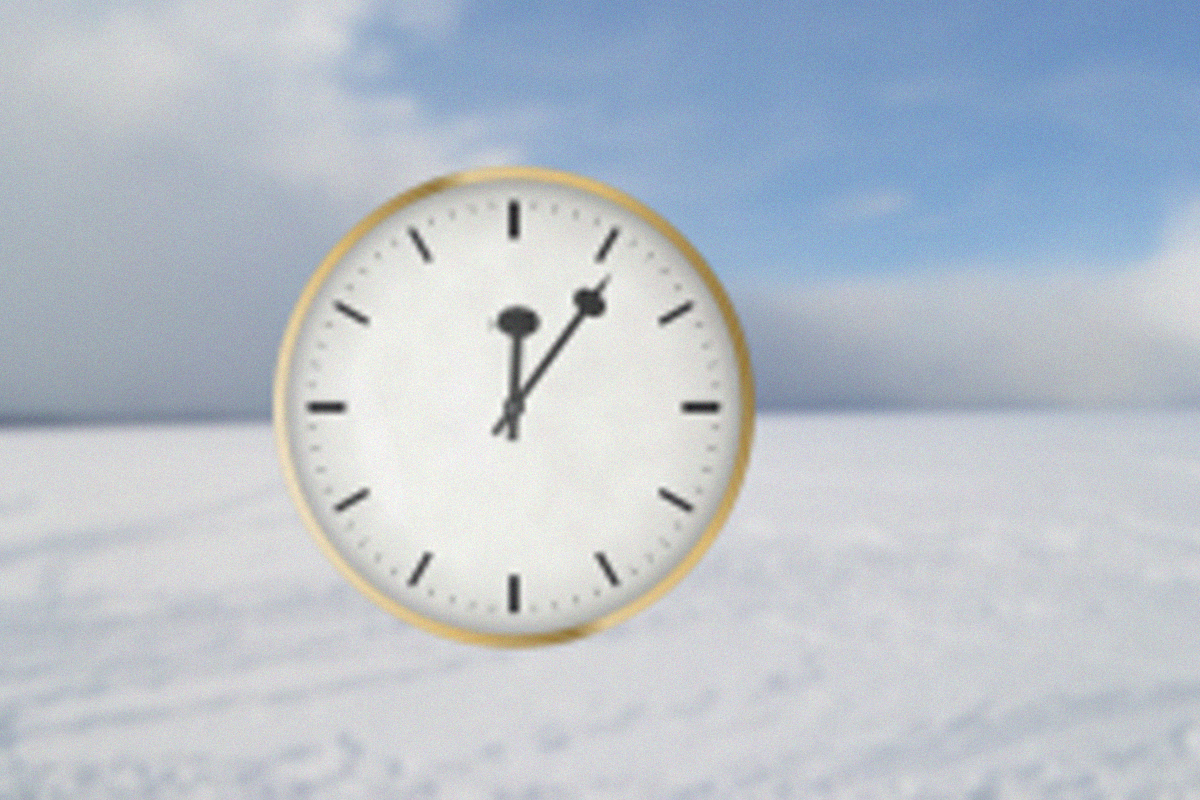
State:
12h06
